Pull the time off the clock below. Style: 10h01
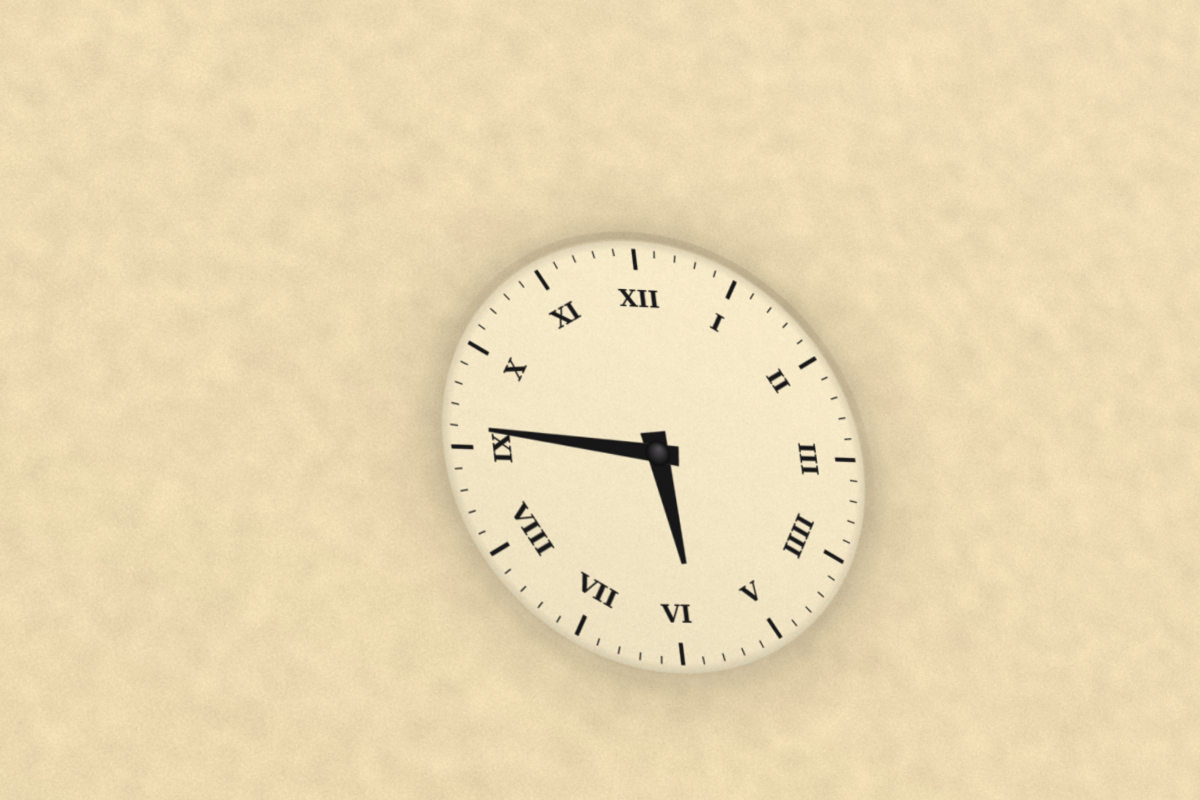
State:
5h46
